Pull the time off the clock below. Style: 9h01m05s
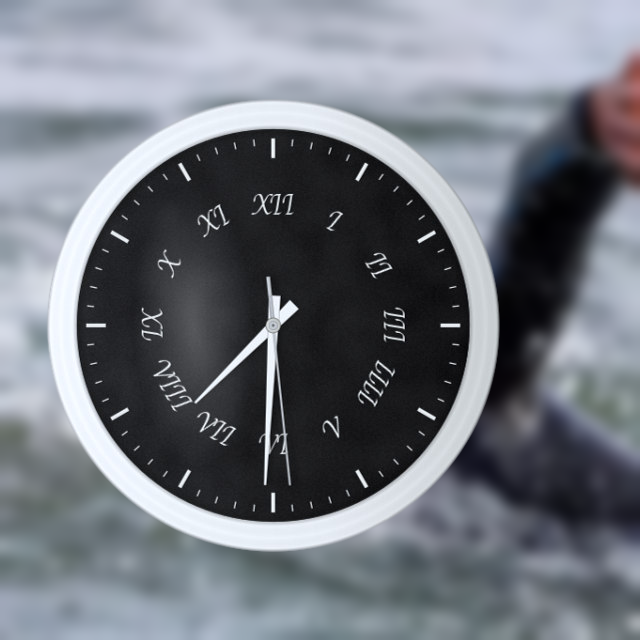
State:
7h30m29s
